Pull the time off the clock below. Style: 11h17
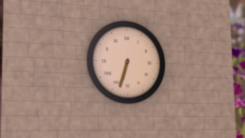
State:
6h33
